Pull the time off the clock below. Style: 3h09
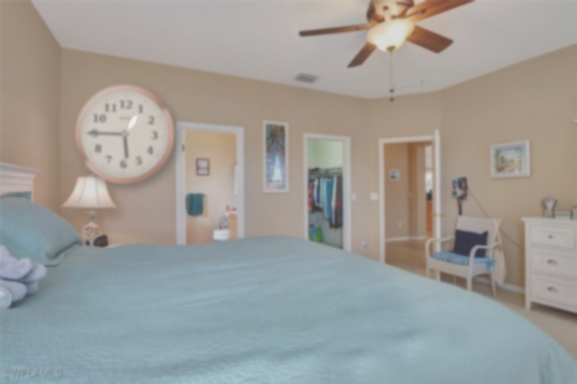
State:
5h45
